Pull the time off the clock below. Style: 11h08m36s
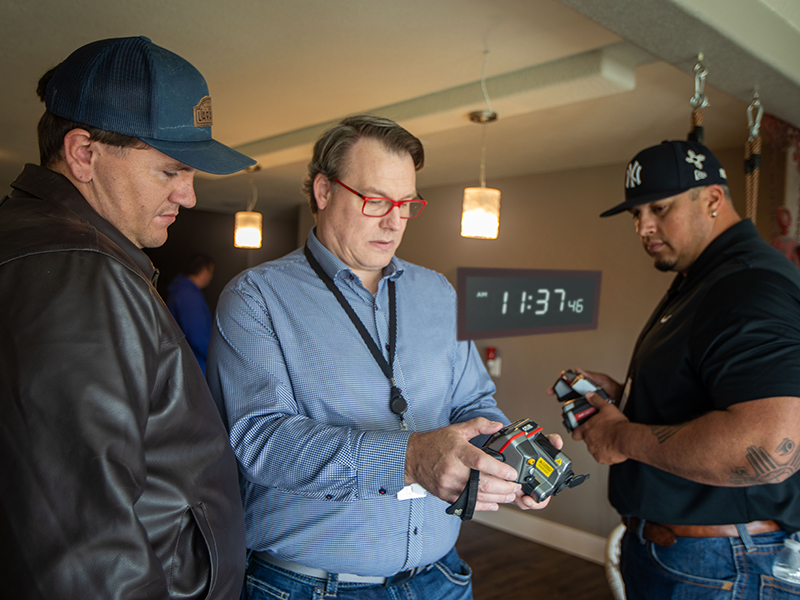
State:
11h37m46s
